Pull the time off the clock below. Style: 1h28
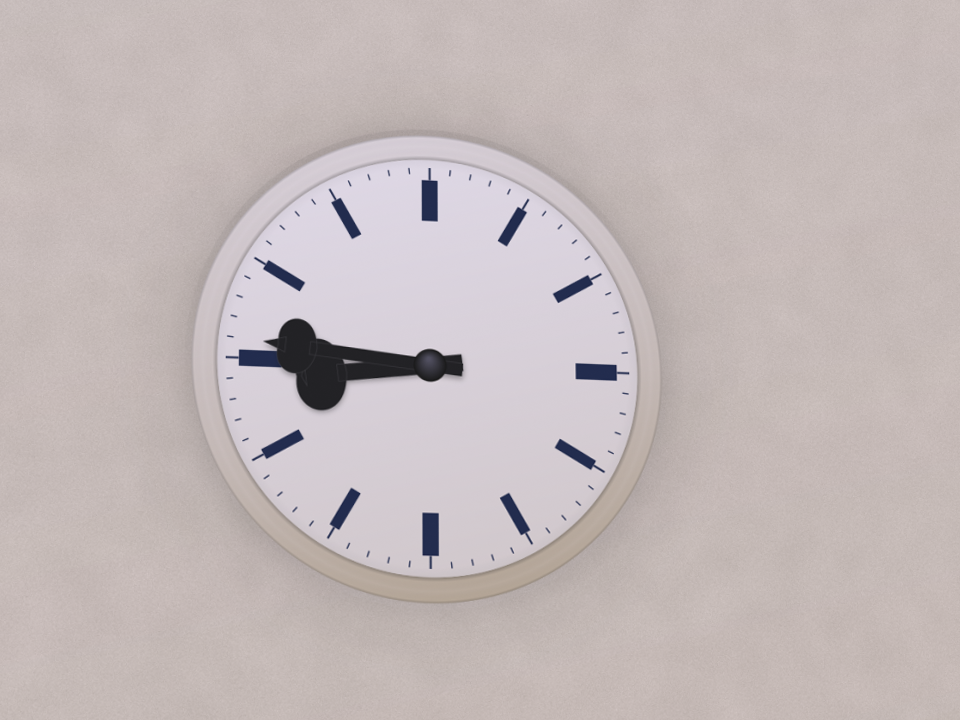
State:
8h46
